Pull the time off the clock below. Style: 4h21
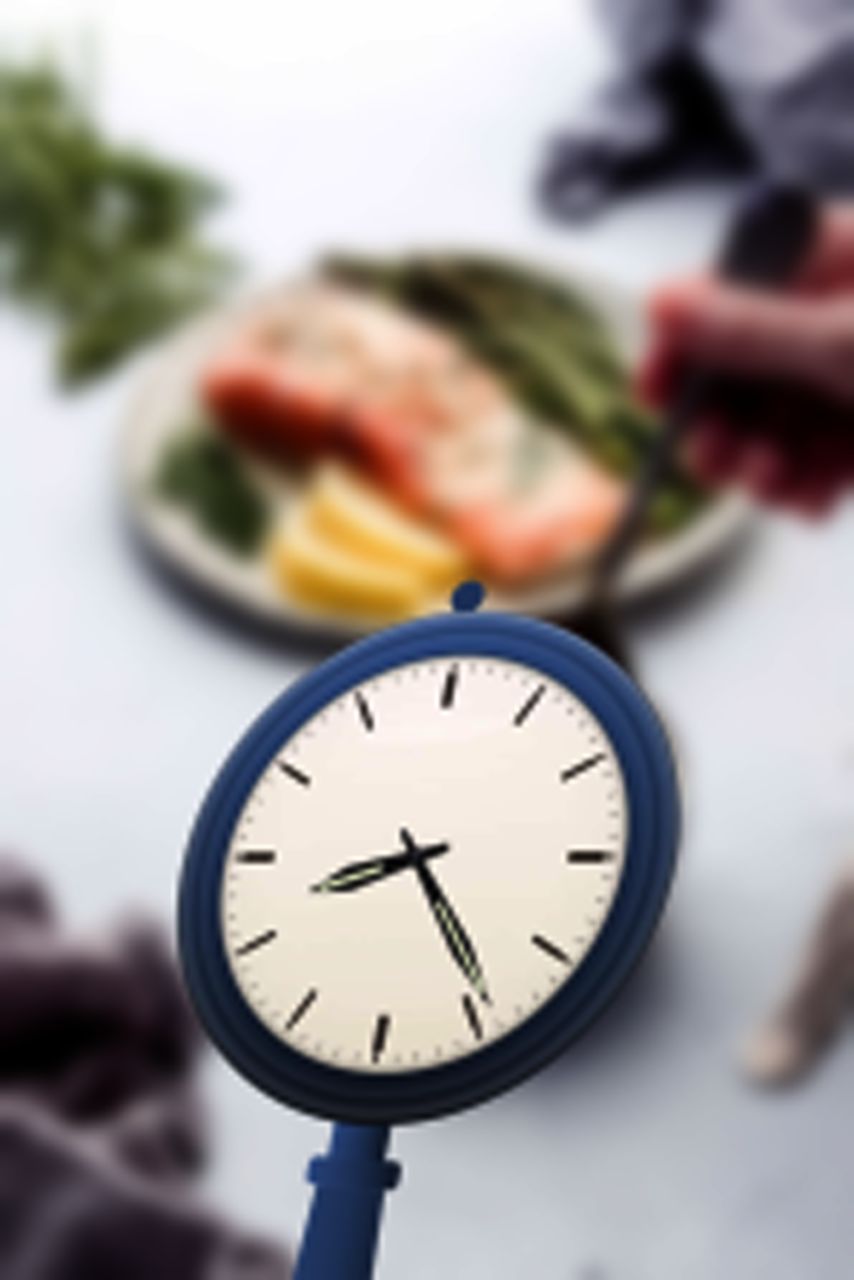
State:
8h24
